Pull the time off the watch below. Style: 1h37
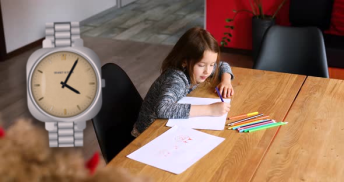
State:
4h05
